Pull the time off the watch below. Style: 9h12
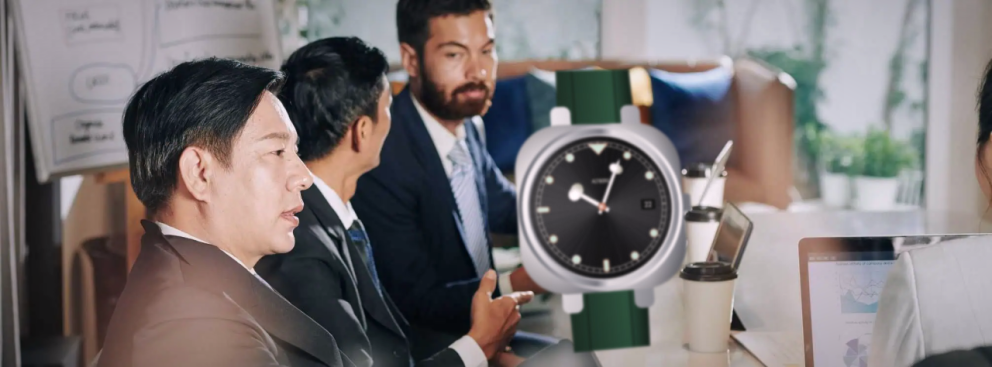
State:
10h04
